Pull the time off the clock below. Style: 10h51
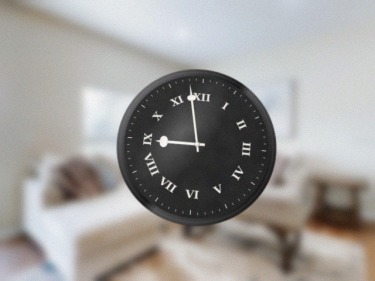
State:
8h58
